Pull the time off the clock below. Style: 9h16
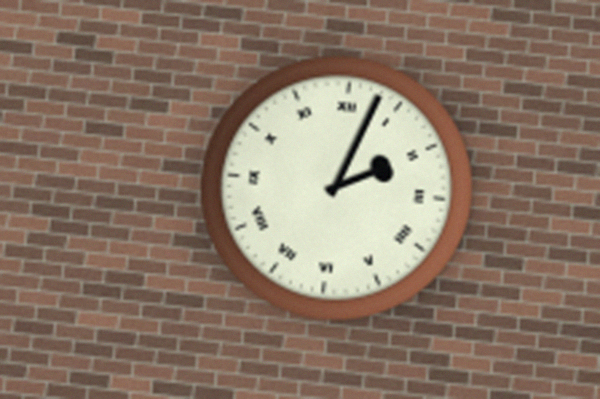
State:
2h03
